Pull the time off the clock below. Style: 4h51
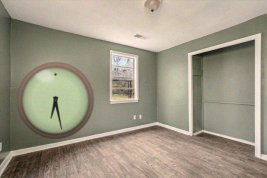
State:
6h28
